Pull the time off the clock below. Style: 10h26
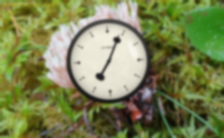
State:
7h04
